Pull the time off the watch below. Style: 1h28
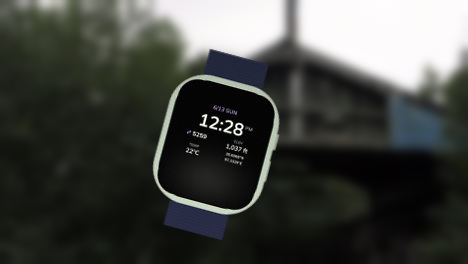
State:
12h28
